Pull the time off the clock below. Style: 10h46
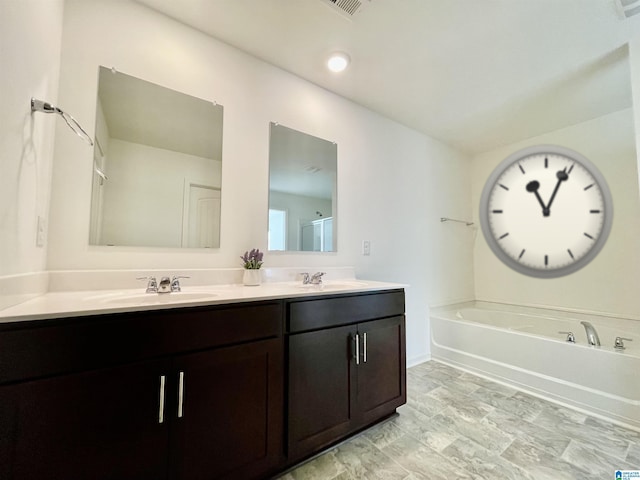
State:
11h04
